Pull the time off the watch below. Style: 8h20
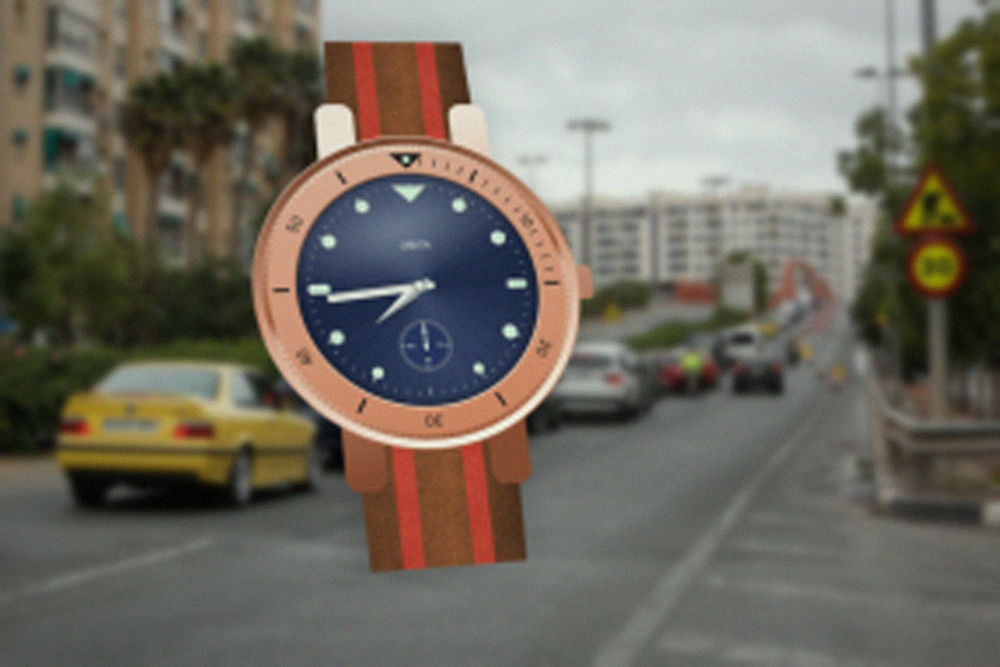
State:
7h44
